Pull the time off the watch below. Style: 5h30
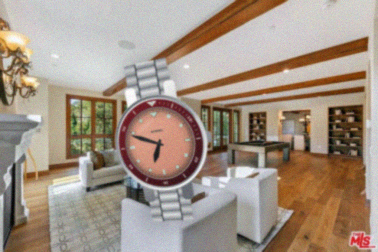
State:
6h49
